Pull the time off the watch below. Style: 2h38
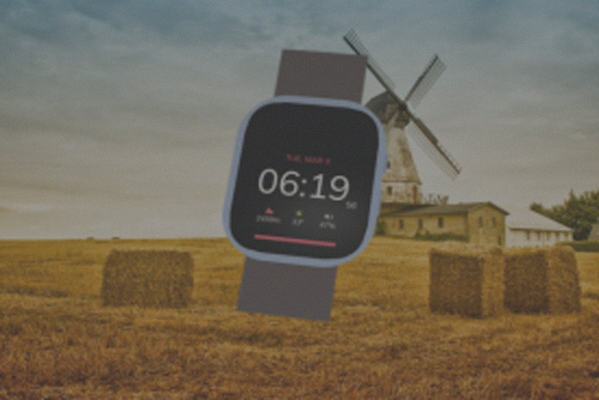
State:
6h19
